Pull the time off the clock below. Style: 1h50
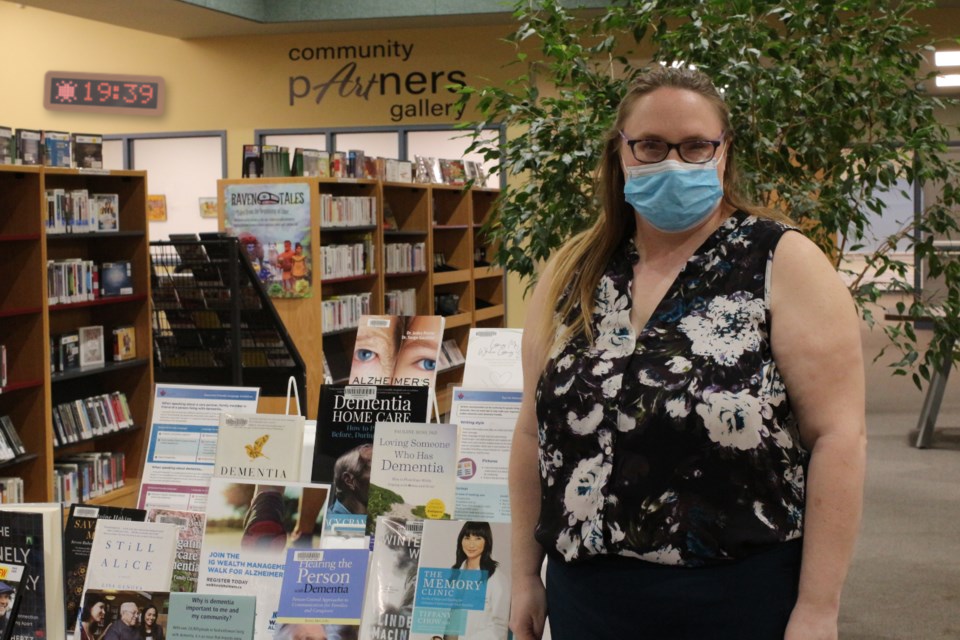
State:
19h39
